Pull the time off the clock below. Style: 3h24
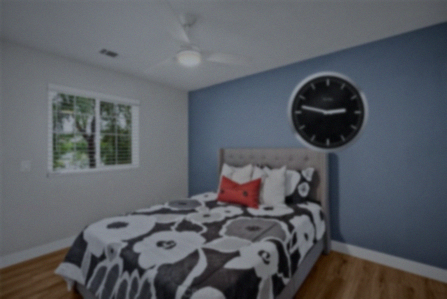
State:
2h47
